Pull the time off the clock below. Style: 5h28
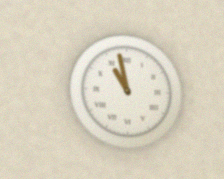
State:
10h58
